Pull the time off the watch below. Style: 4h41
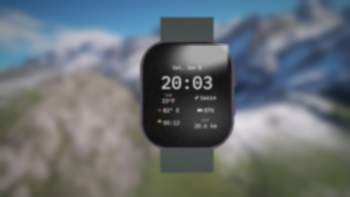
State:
20h03
